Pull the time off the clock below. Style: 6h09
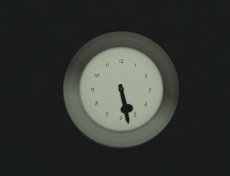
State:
5h28
